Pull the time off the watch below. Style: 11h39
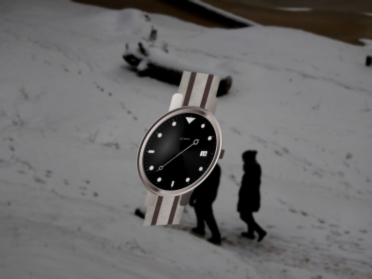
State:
1h38
